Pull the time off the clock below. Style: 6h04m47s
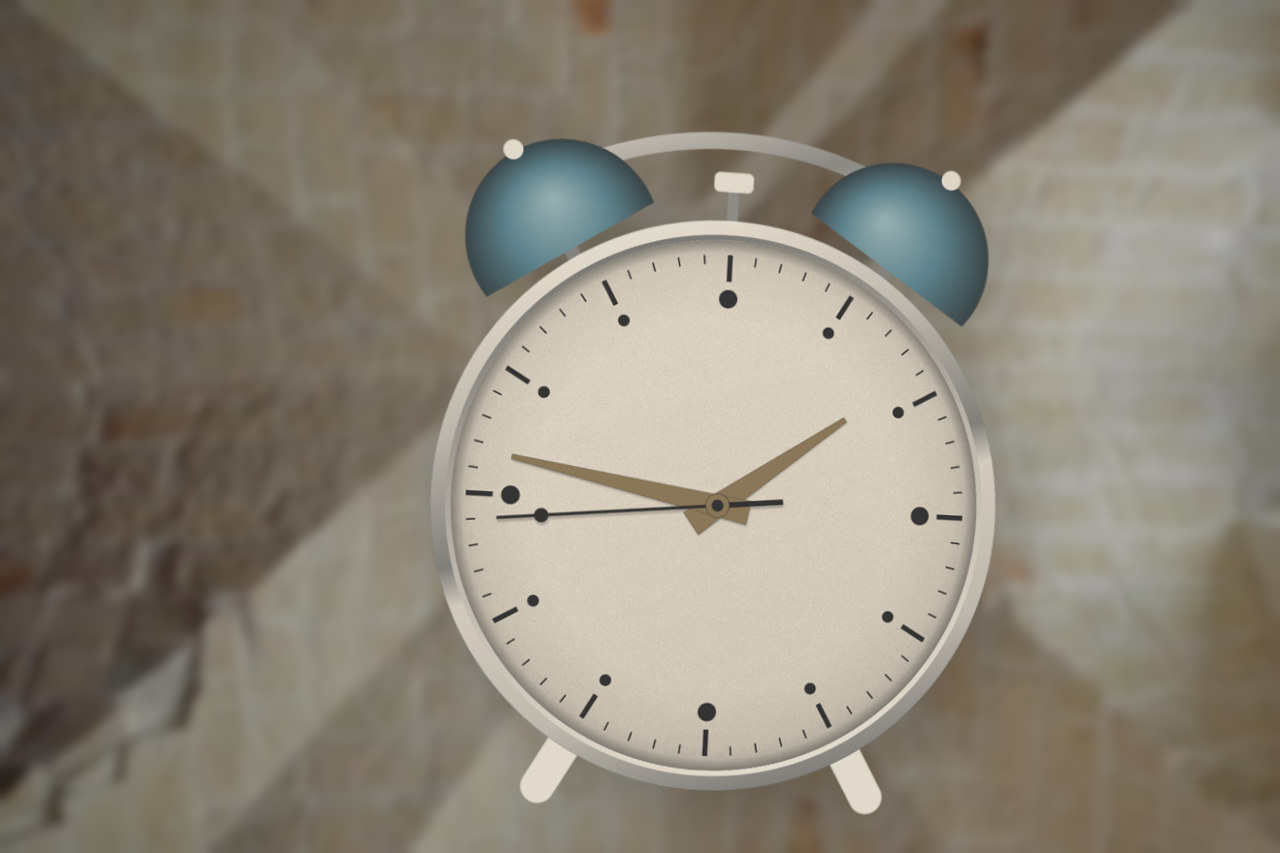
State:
1h46m44s
